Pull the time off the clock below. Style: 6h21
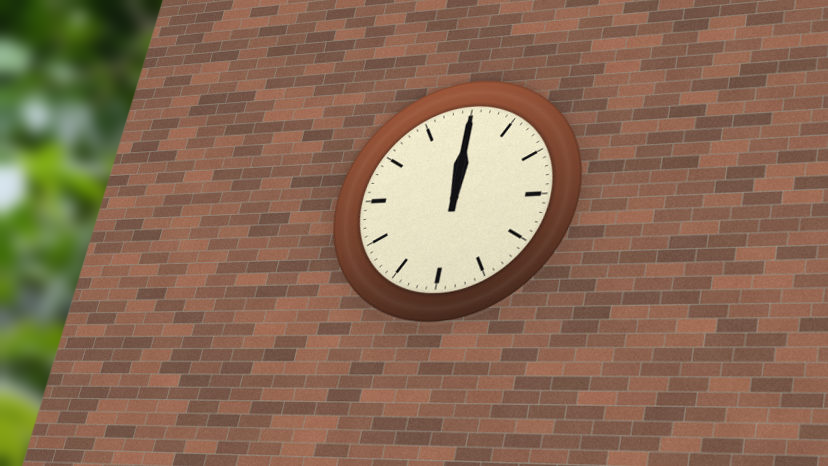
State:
12h00
